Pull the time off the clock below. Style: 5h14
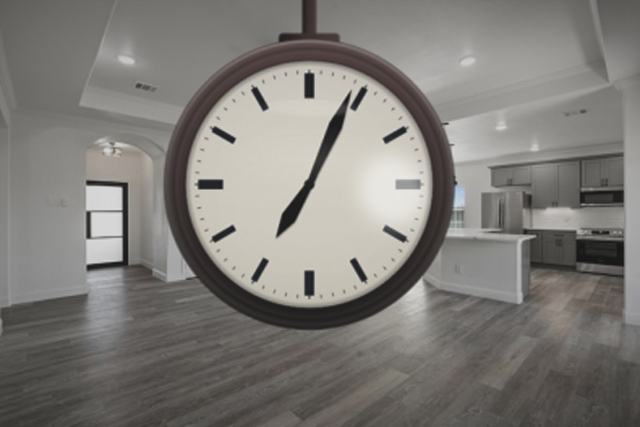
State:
7h04
